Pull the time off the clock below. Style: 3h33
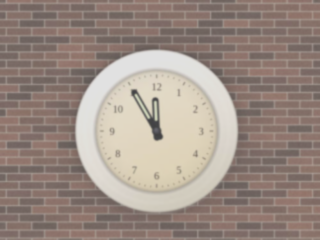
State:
11h55
